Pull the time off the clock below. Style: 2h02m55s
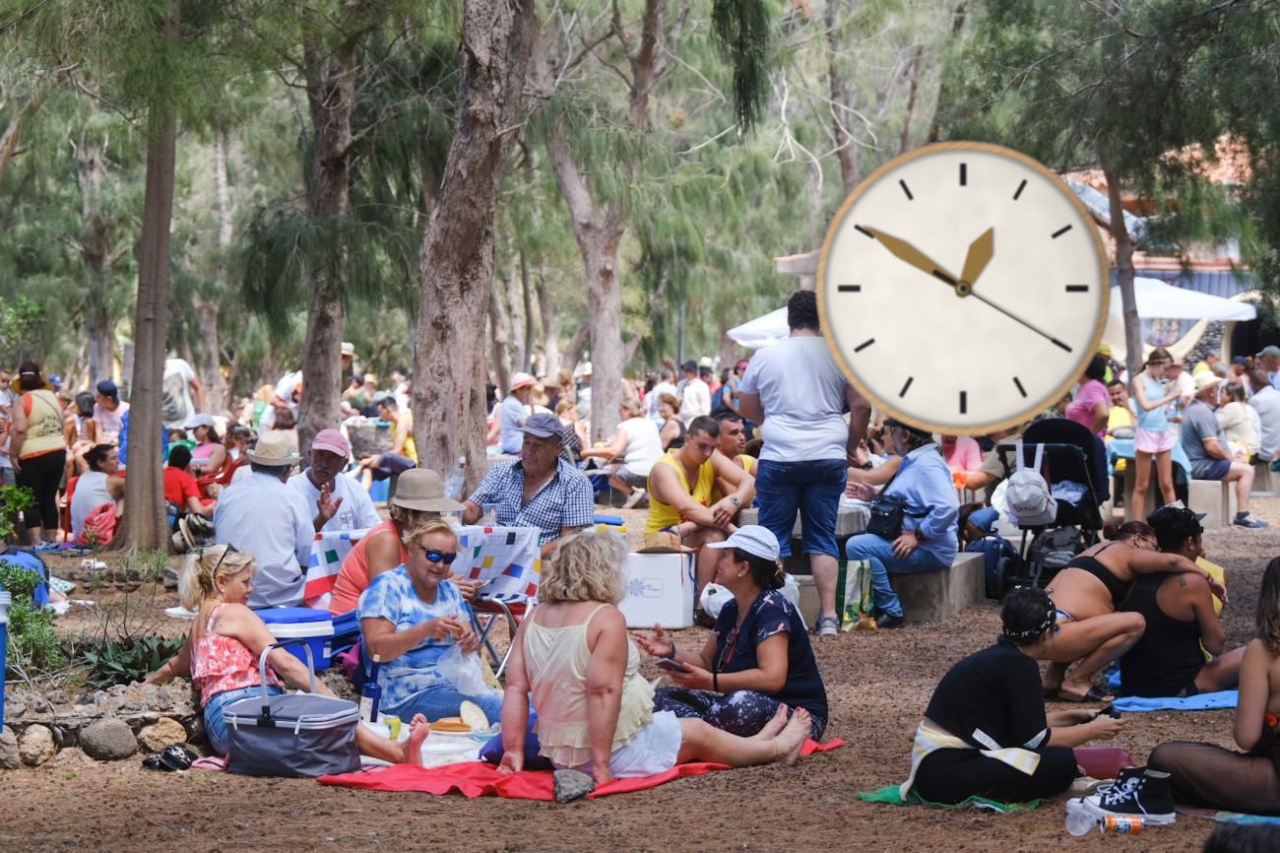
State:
12h50m20s
